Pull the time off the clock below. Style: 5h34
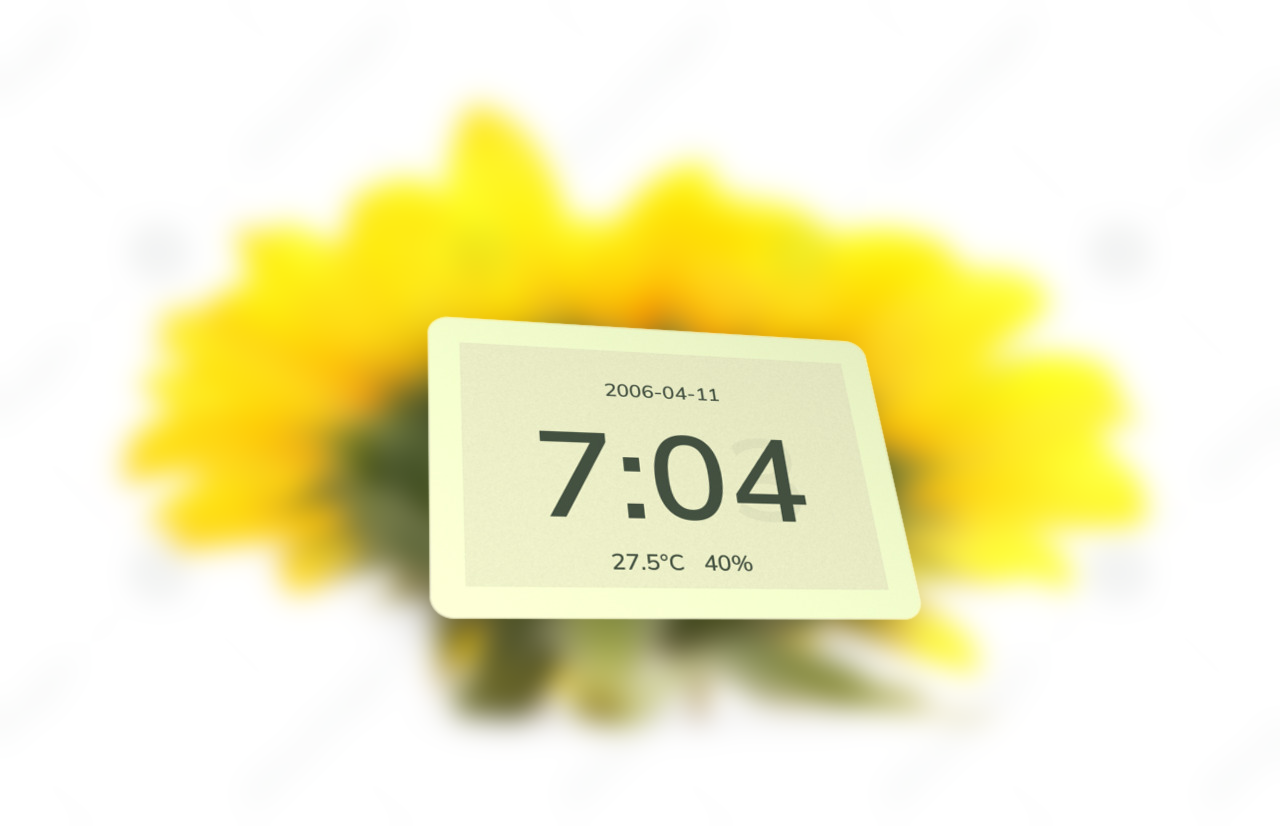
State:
7h04
